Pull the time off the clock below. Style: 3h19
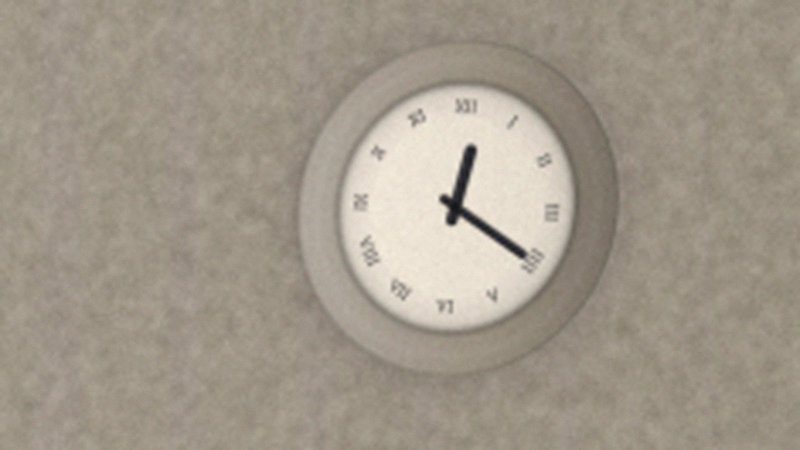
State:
12h20
